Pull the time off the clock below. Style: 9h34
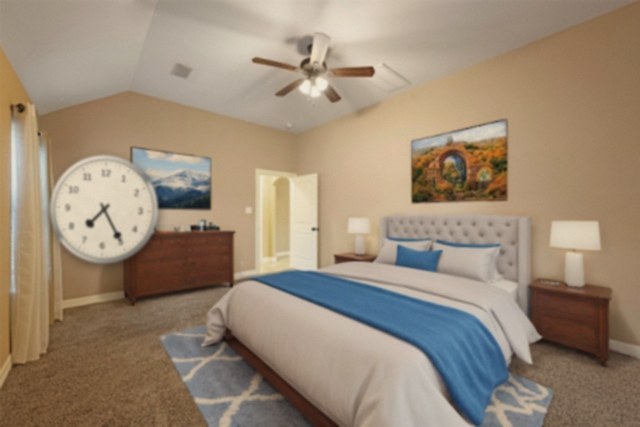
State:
7h25
